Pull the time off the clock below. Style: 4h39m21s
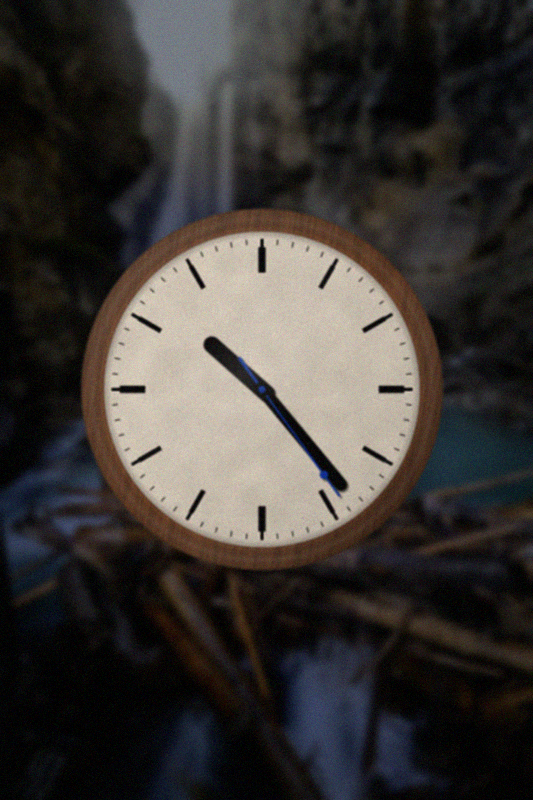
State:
10h23m24s
